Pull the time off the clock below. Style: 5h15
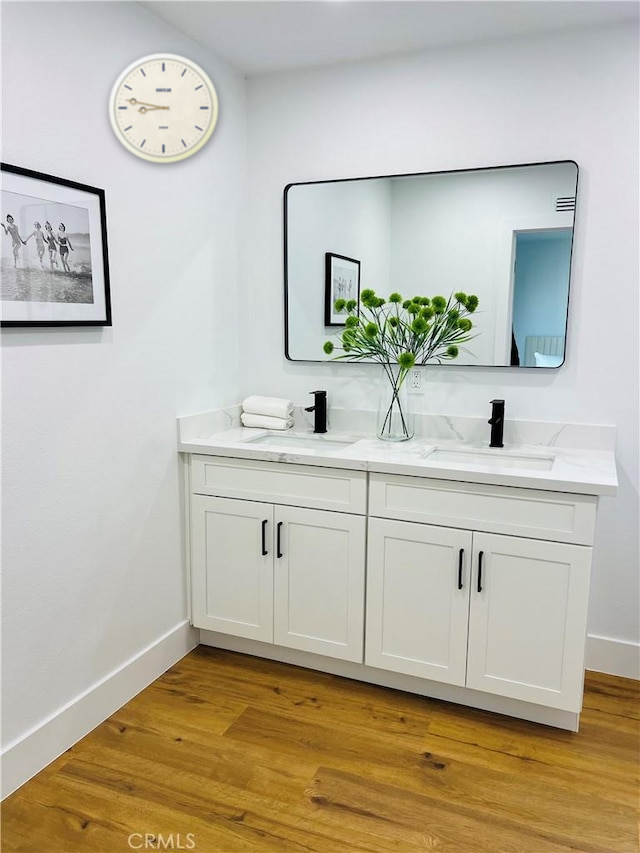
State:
8h47
